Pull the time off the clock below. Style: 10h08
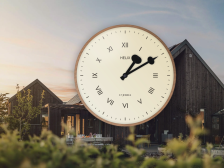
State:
1h10
